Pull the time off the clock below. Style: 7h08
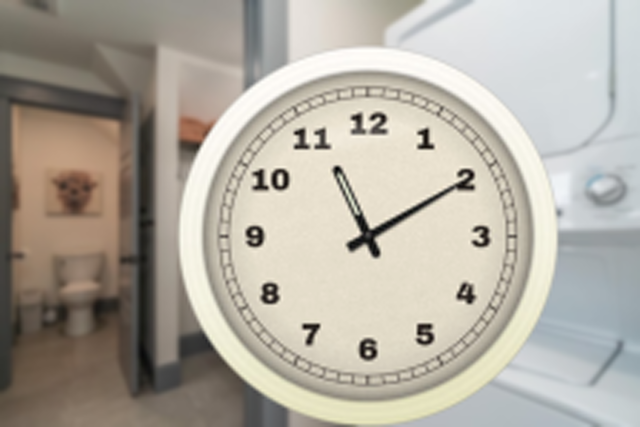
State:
11h10
